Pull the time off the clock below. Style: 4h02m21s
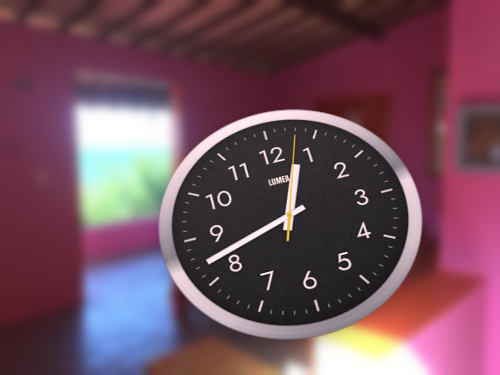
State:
12h42m03s
